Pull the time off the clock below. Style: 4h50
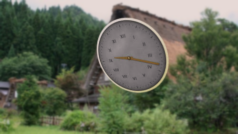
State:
9h18
